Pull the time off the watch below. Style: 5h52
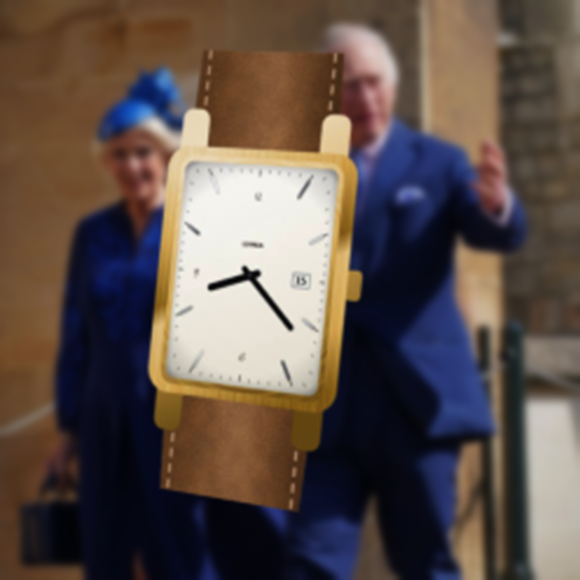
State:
8h22
